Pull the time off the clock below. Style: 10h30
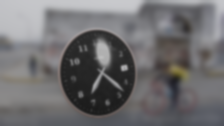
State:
7h23
